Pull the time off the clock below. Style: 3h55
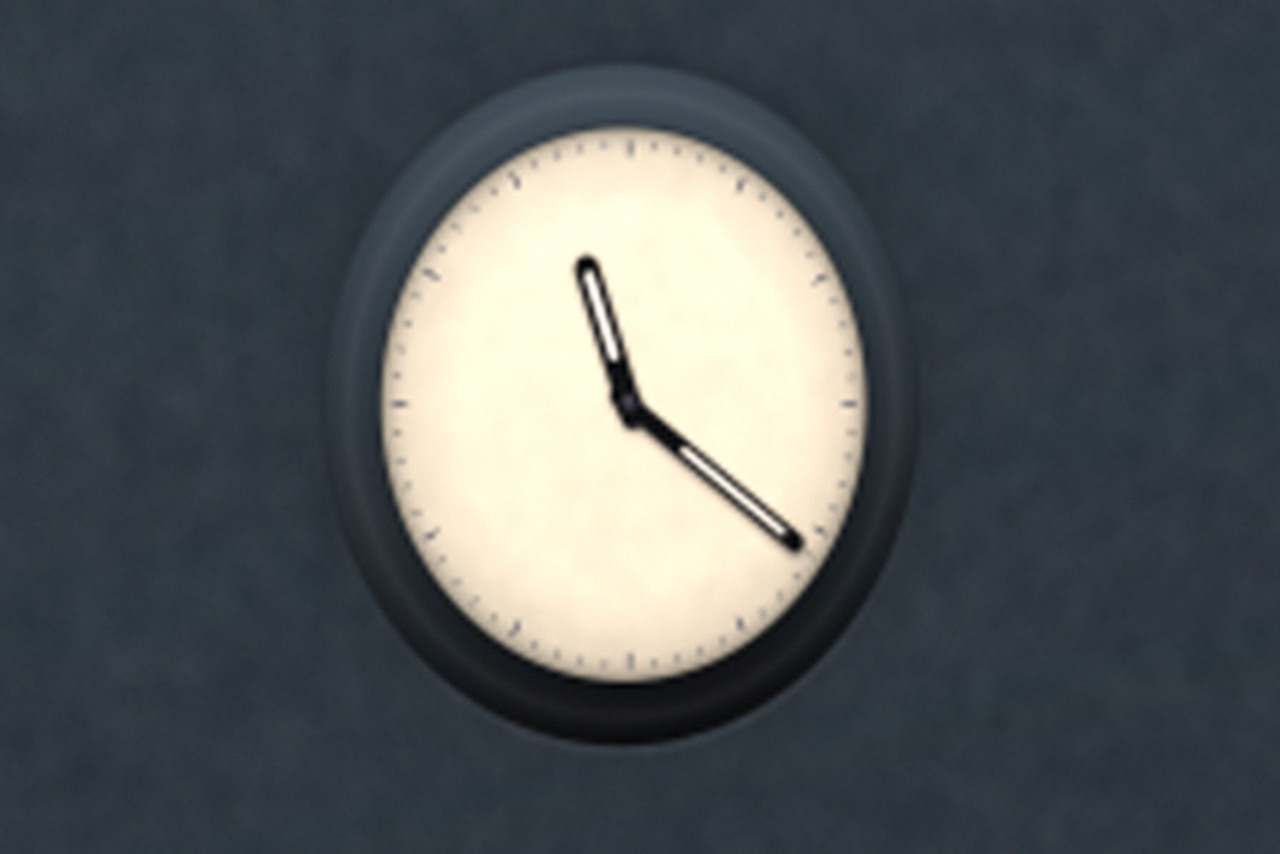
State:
11h21
